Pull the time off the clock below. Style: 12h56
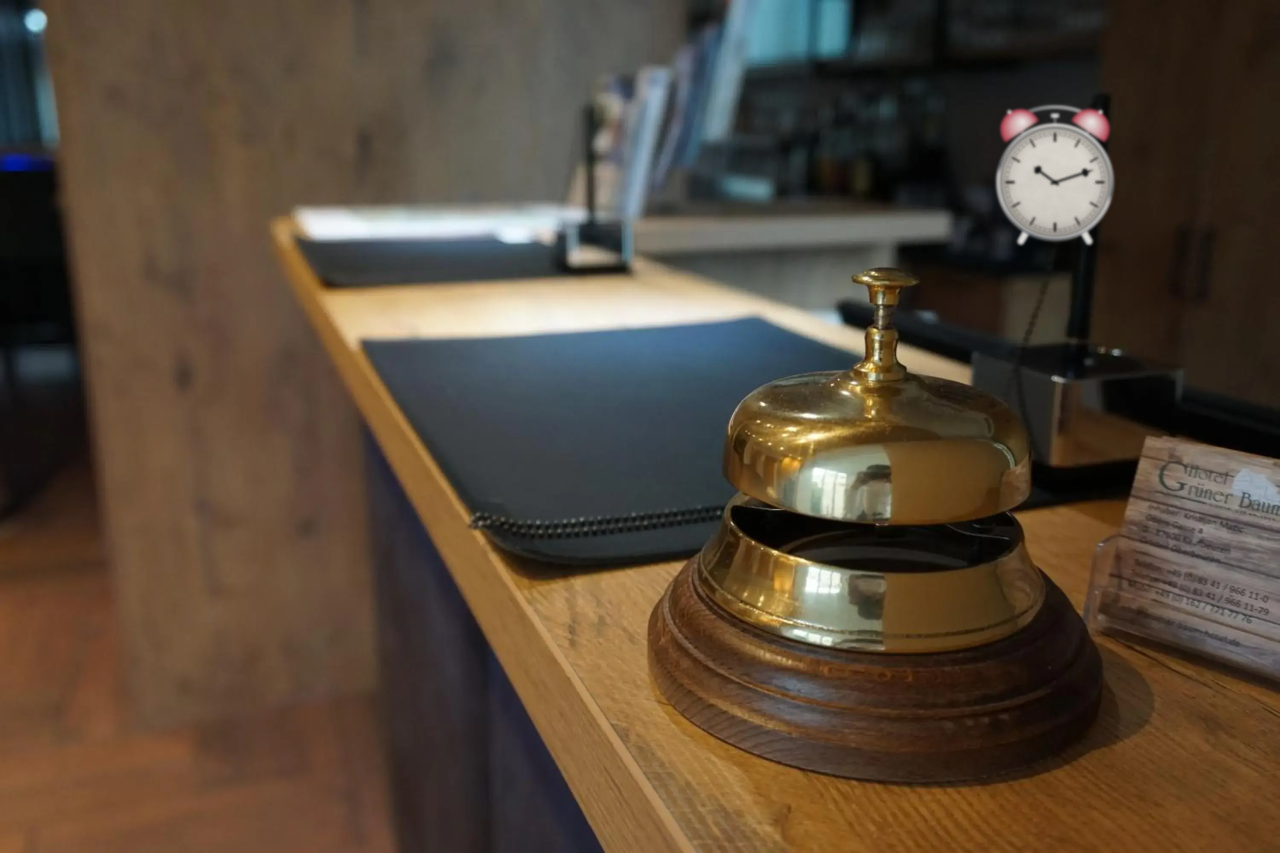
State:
10h12
